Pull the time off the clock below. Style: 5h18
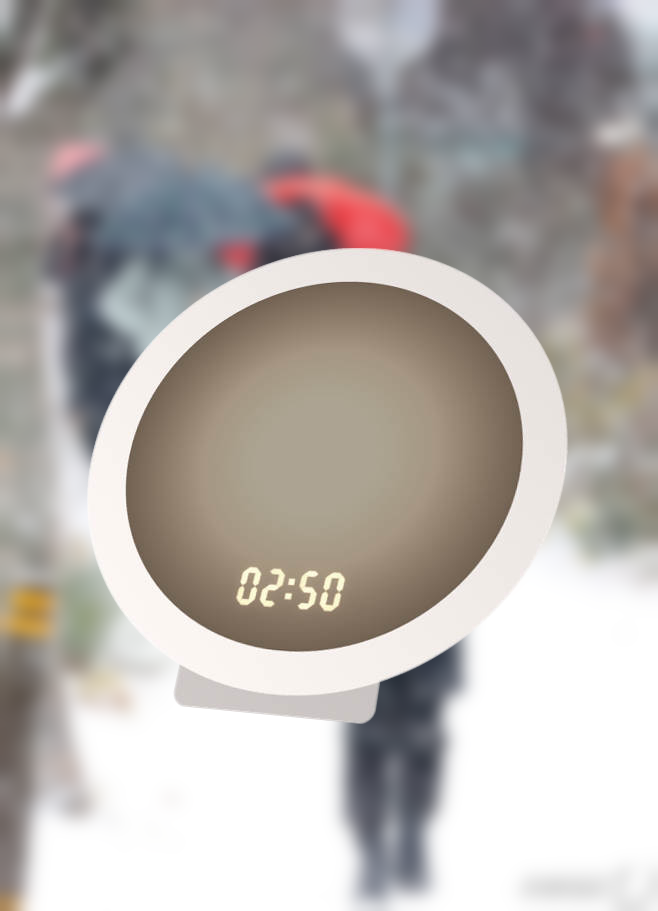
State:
2h50
